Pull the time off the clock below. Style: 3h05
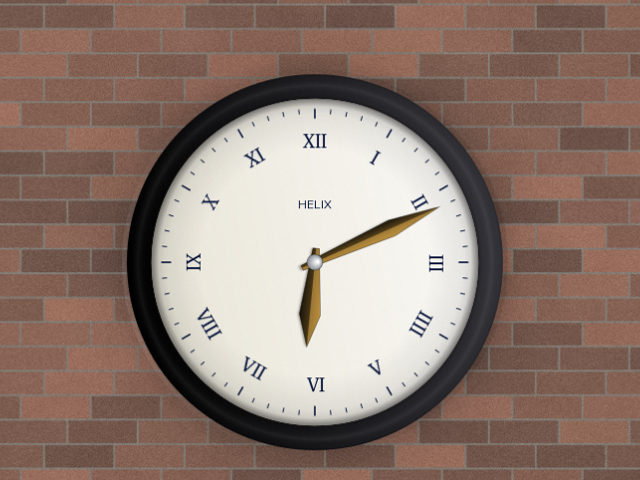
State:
6h11
